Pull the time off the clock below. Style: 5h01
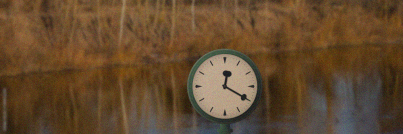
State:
12h20
